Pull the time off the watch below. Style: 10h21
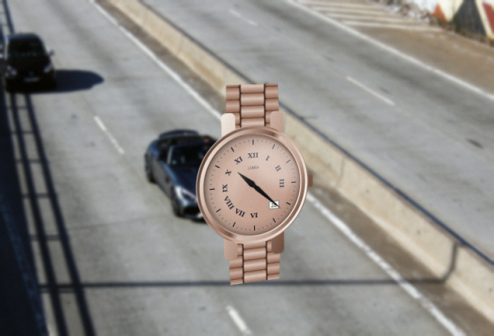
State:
10h22
